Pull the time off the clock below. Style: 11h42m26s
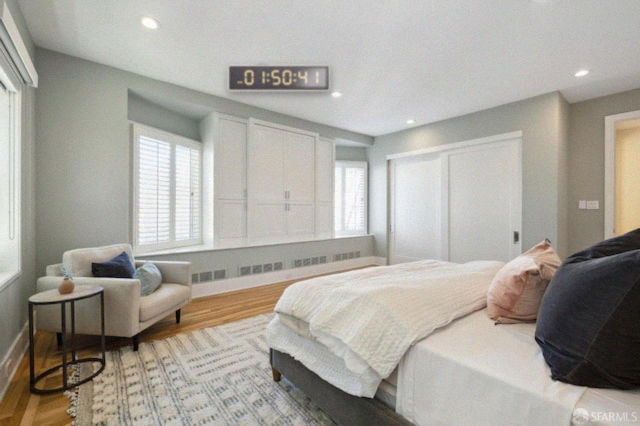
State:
1h50m41s
